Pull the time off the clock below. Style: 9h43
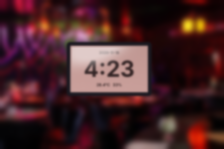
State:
4h23
